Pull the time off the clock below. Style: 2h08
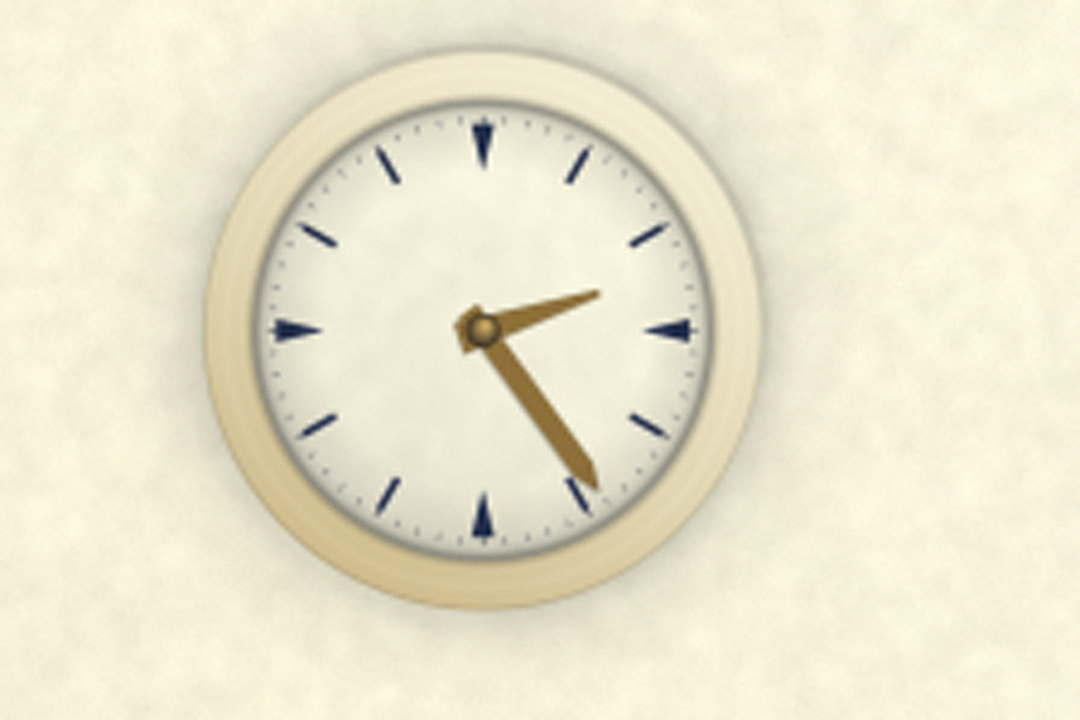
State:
2h24
